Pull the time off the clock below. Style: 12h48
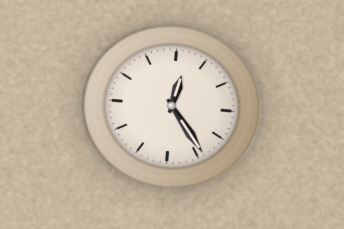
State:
12h24
